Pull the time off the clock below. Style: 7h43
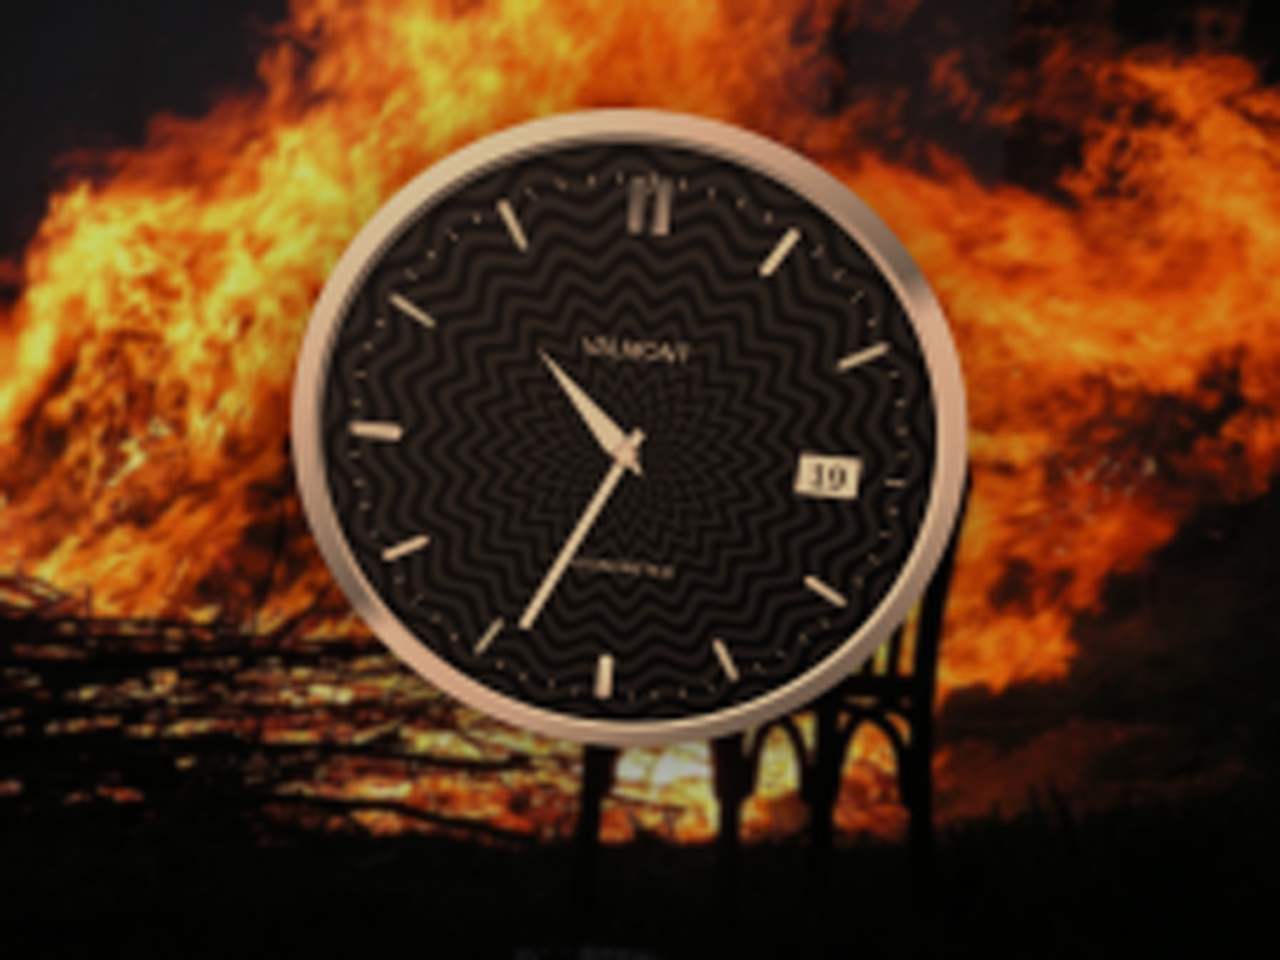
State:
10h34
